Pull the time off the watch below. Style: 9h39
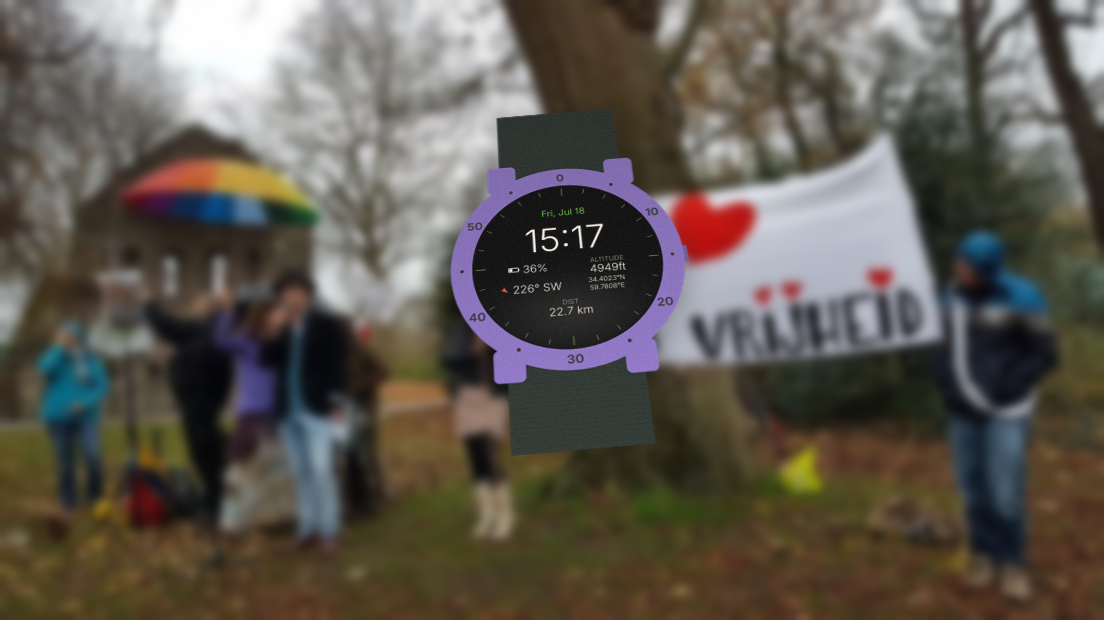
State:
15h17
